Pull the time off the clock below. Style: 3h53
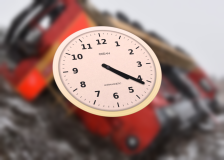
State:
4h21
